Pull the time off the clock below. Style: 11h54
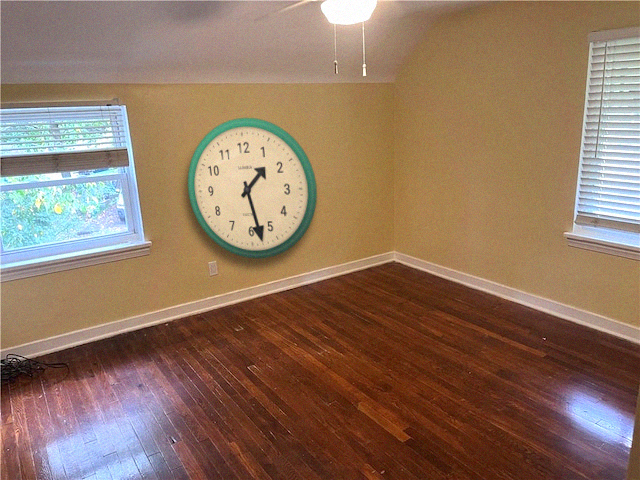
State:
1h28
